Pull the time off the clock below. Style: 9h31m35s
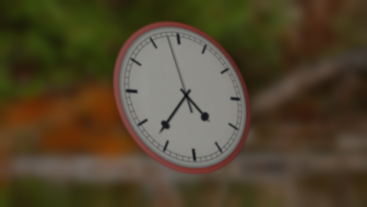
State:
4h36m58s
